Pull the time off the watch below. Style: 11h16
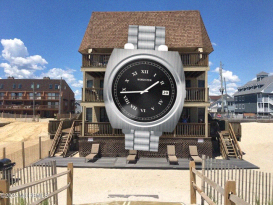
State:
1h44
